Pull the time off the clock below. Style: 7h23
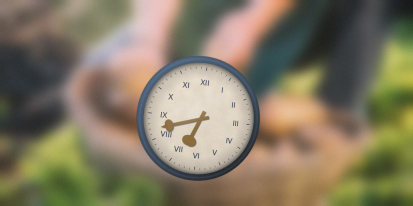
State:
6h42
